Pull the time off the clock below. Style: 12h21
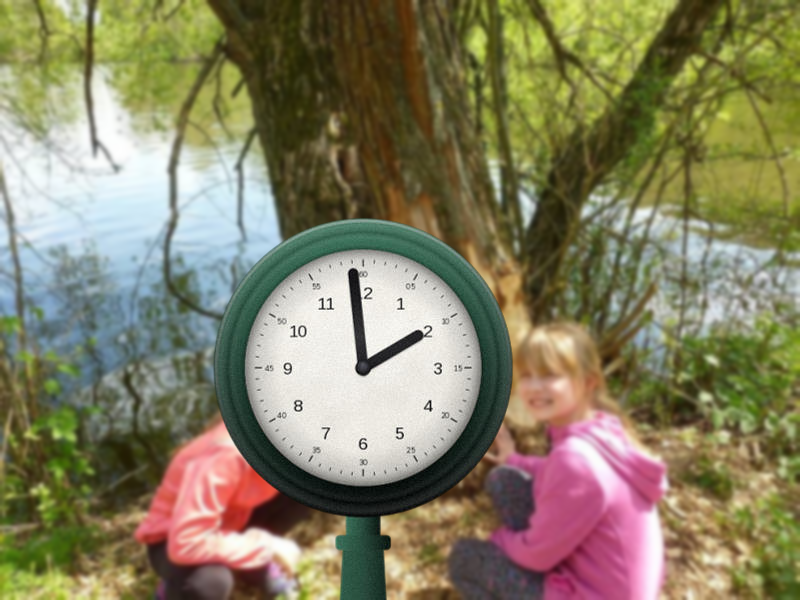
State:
1h59
